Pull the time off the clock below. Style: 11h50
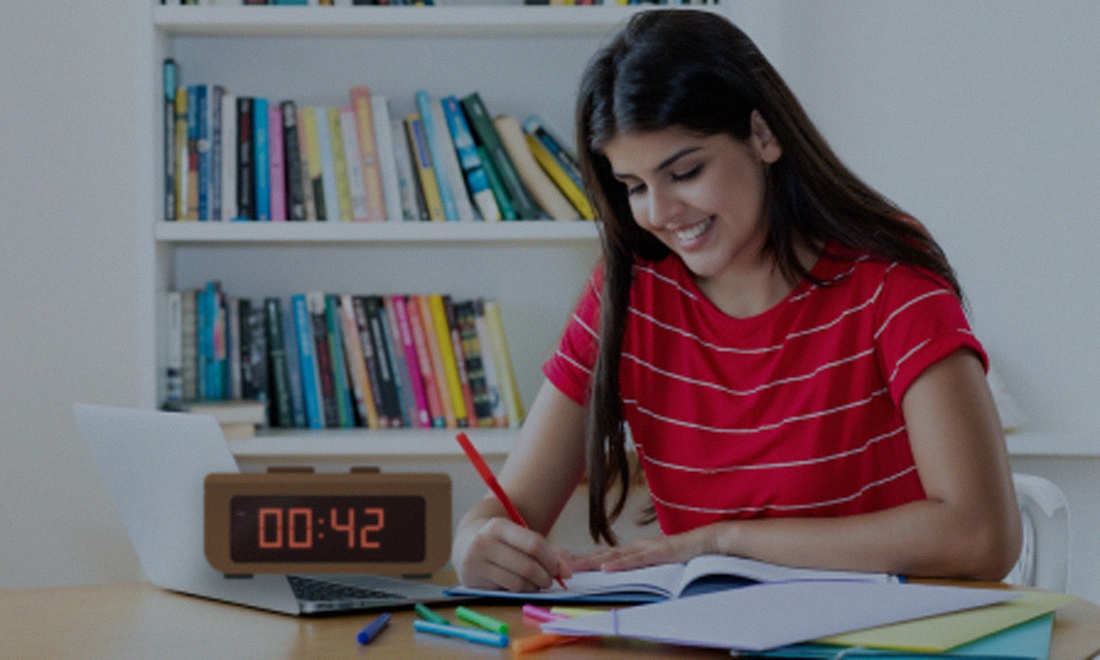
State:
0h42
